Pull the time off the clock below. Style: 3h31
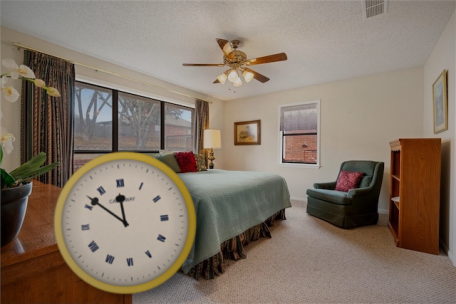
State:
11h52
